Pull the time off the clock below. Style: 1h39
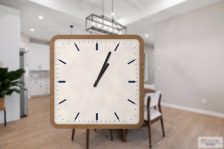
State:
1h04
